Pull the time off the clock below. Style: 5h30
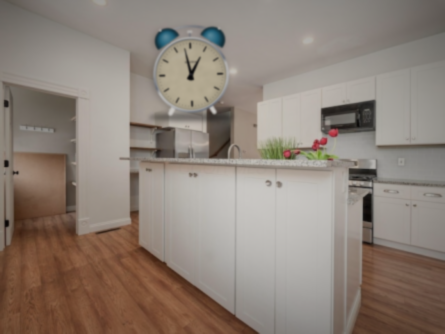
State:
12h58
